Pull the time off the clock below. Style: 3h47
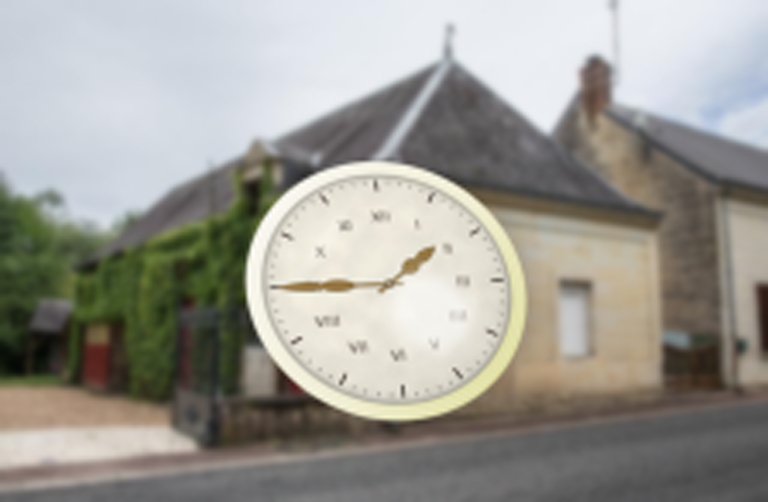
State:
1h45
